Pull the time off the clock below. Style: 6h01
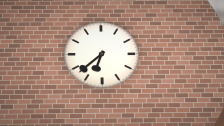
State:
6h38
